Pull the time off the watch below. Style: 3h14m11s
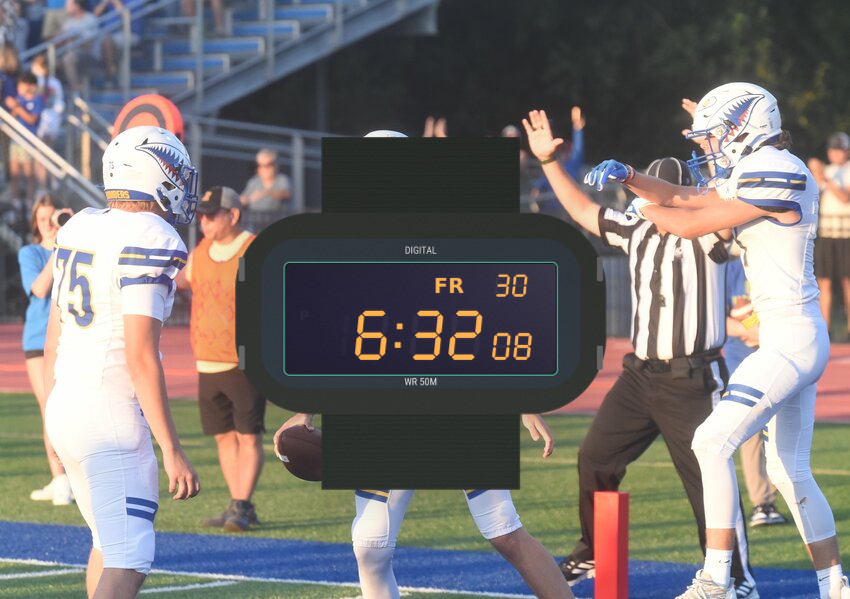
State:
6h32m08s
